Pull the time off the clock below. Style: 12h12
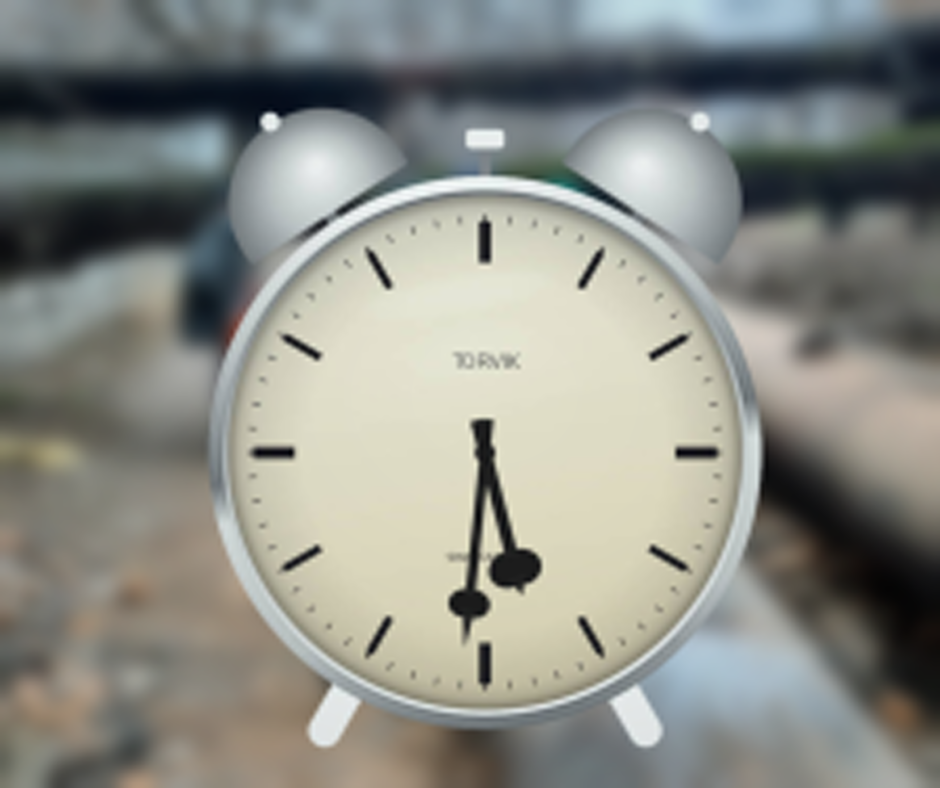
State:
5h31
